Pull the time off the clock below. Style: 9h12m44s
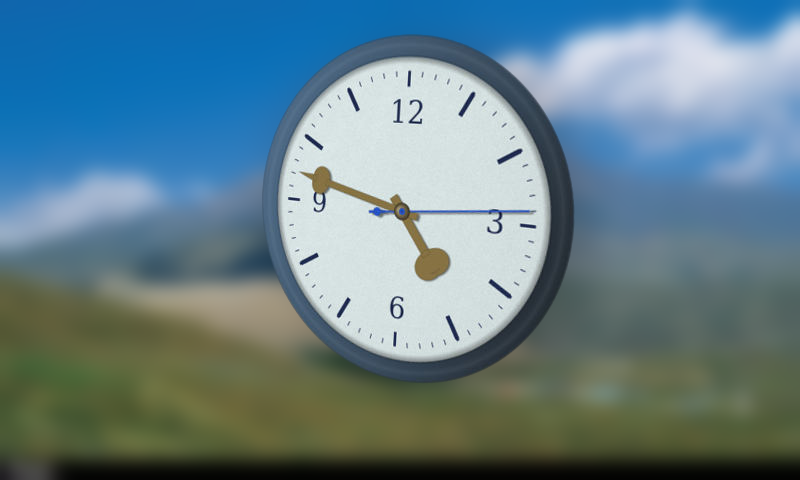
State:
4h47m14s
